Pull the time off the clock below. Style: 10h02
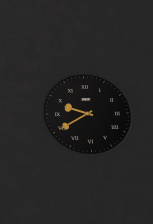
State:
9h40
